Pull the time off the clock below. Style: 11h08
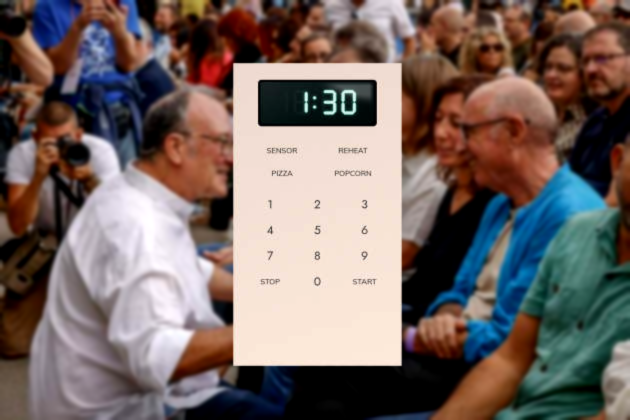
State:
1h30
